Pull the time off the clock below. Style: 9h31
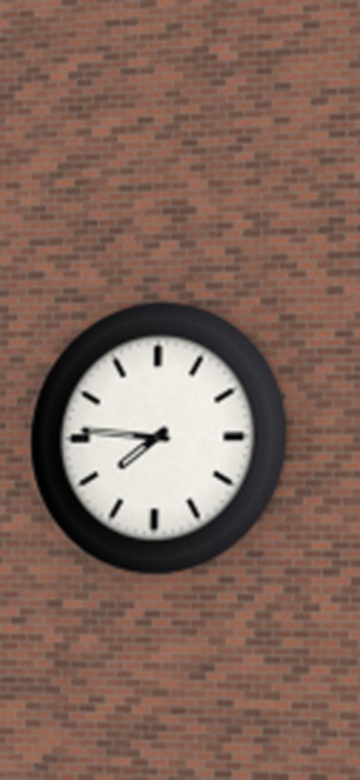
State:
7h46
